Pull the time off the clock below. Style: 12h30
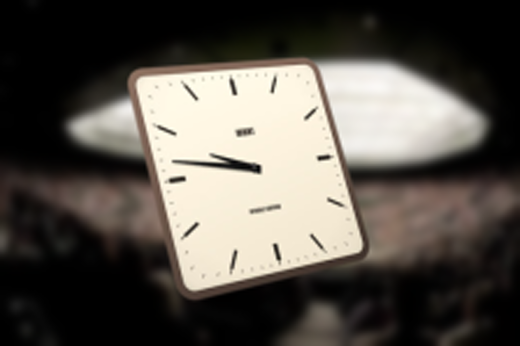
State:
9h47
